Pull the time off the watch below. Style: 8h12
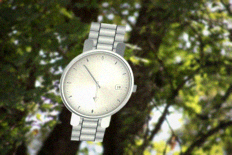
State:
5h53
